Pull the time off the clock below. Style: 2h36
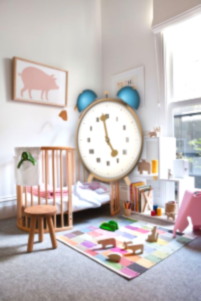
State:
4h58
